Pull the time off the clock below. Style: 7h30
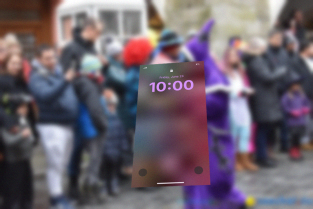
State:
10h00
